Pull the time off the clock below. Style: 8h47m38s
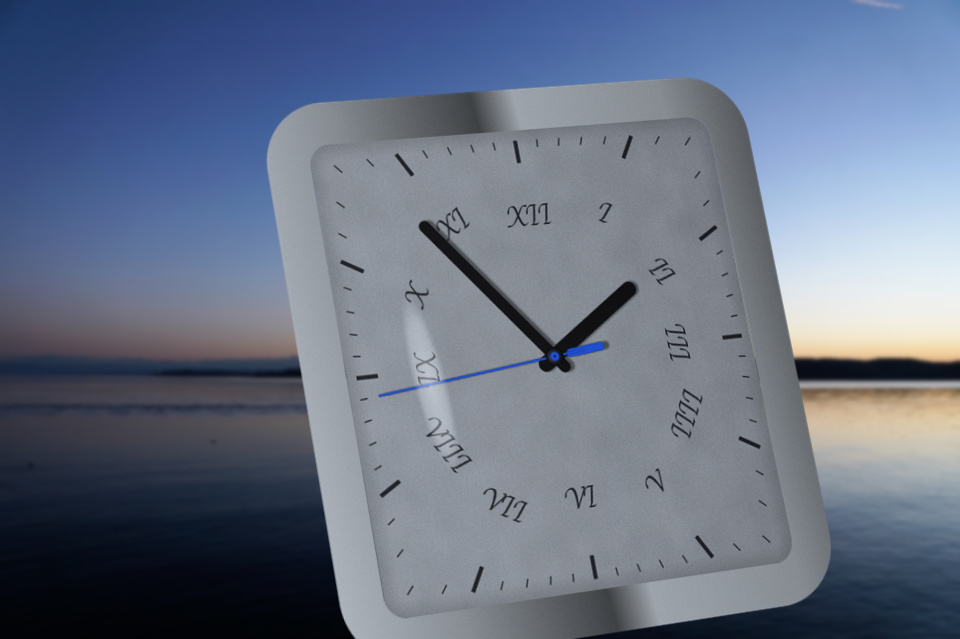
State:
1h53m44s
